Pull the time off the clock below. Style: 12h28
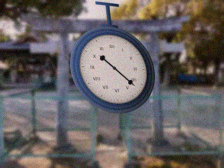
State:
10h22
